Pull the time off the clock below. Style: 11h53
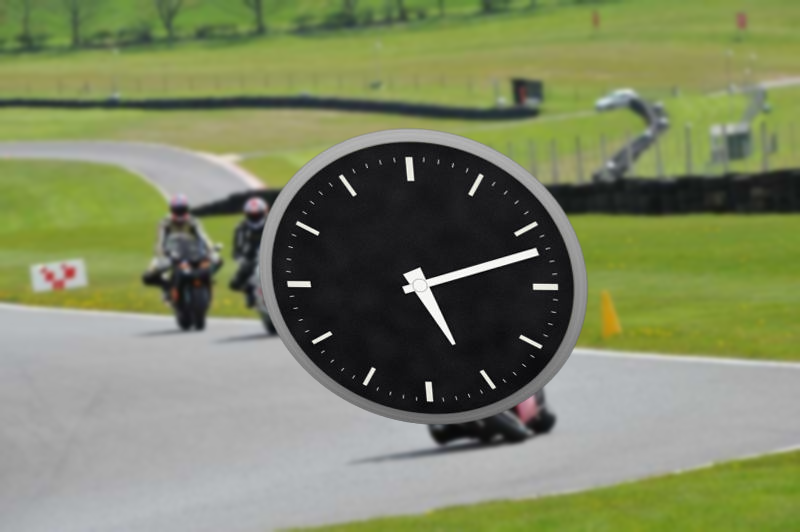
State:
5h12
